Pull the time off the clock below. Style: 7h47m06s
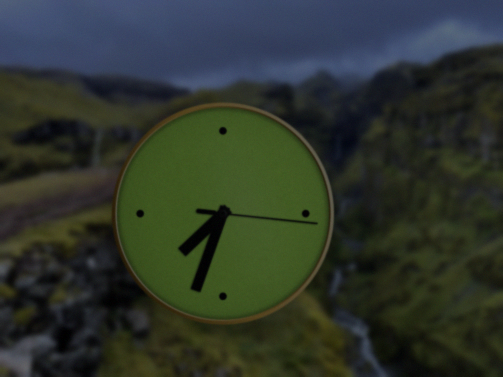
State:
7h33m16s
